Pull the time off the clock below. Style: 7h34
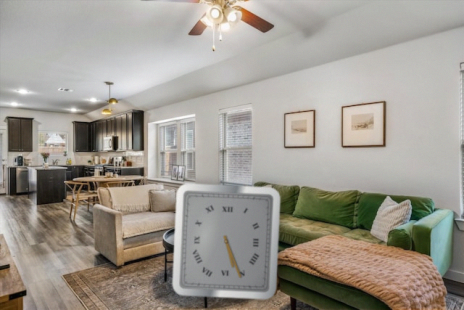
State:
5h26
